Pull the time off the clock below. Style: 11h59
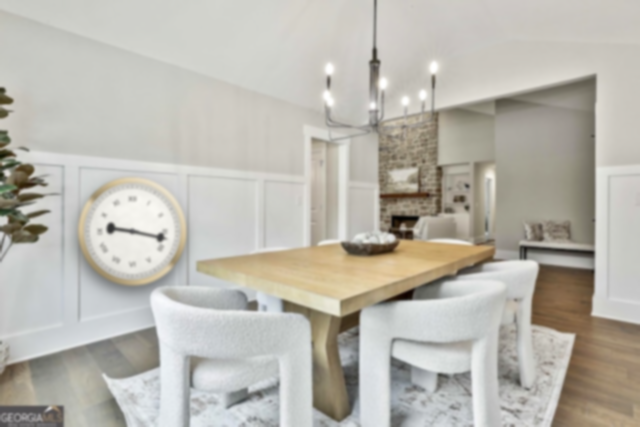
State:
9h17
